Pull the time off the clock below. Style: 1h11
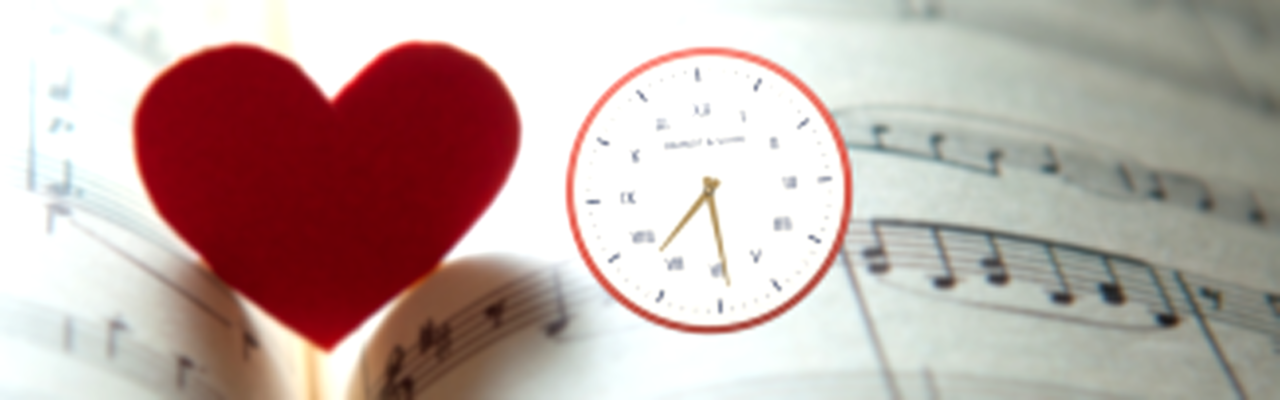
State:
7h29
